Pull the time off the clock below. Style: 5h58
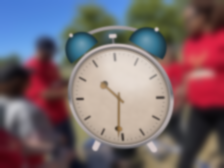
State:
10h31
